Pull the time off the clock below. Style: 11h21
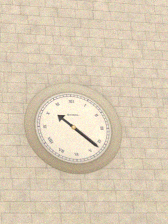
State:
10h22
